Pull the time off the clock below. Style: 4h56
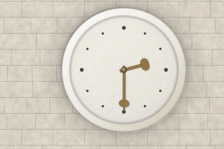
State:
2h30
